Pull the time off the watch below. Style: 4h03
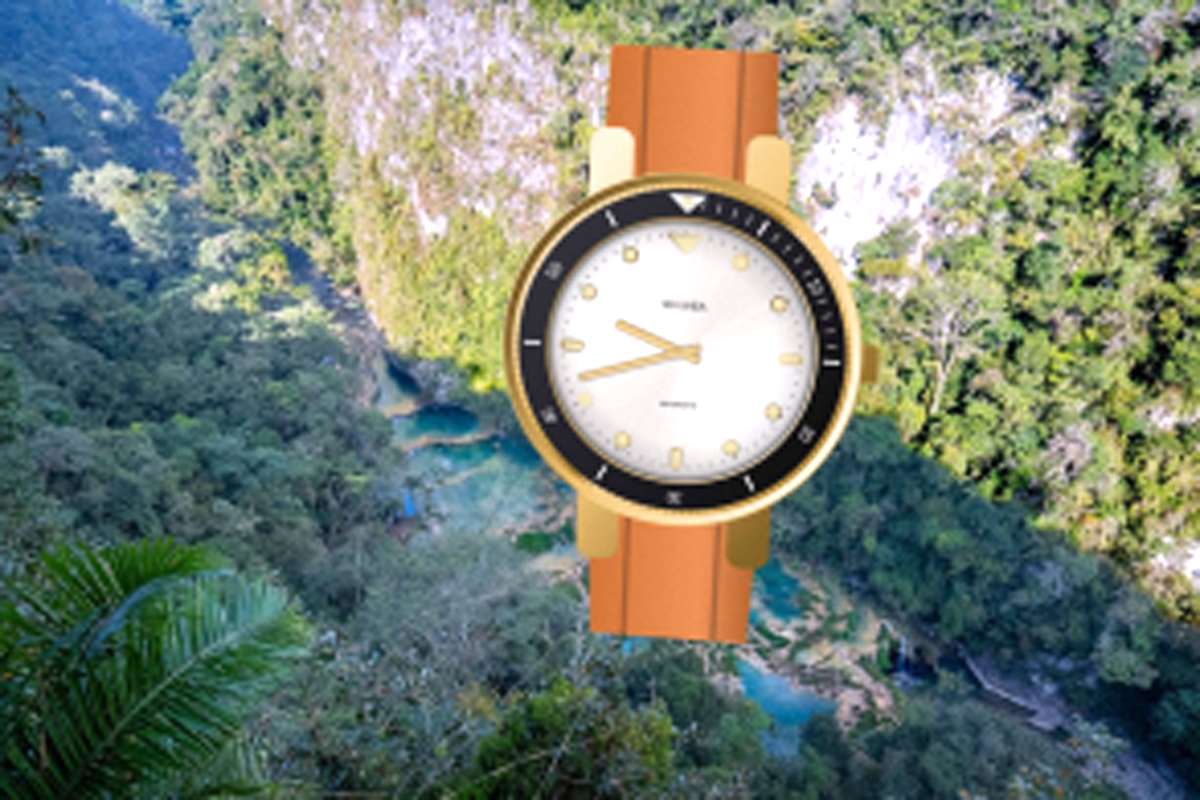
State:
9h42
